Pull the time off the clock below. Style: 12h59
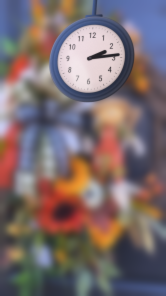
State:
2h14
